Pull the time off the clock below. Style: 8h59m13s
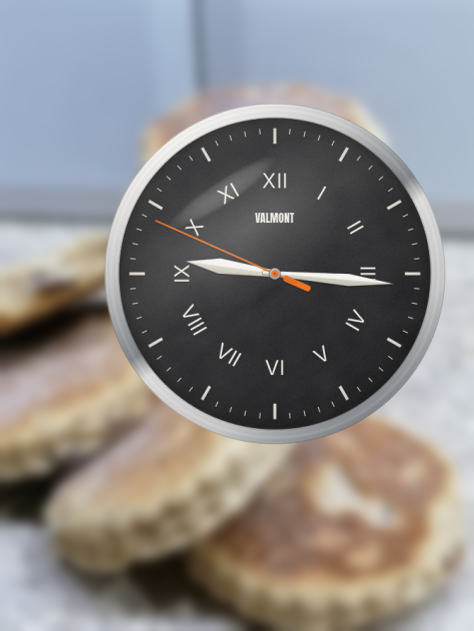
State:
9h15m49s
